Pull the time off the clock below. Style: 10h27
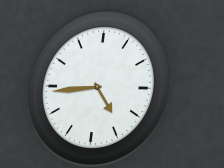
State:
4h44
